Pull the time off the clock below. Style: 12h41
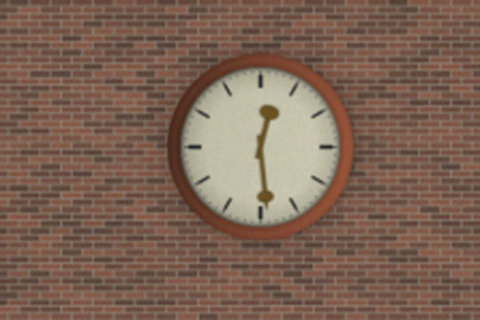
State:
12h29
